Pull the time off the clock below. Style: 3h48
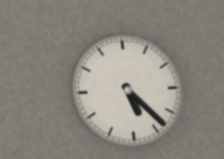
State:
5h23
